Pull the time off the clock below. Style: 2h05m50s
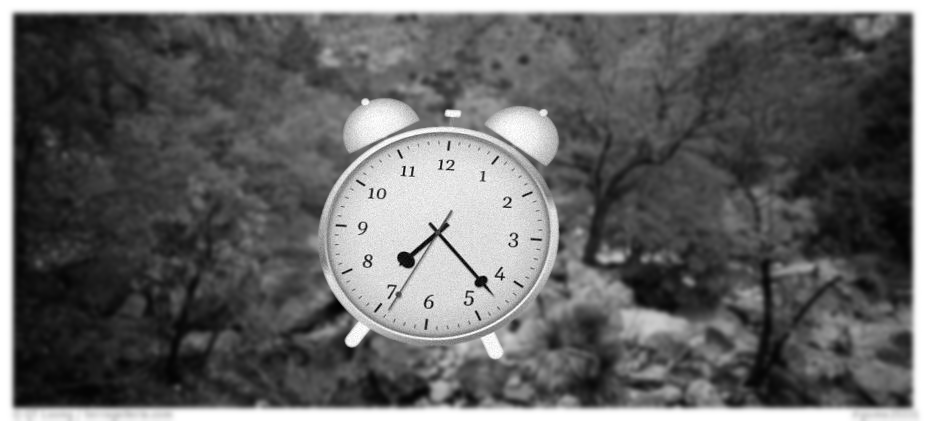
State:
7h22m34s
